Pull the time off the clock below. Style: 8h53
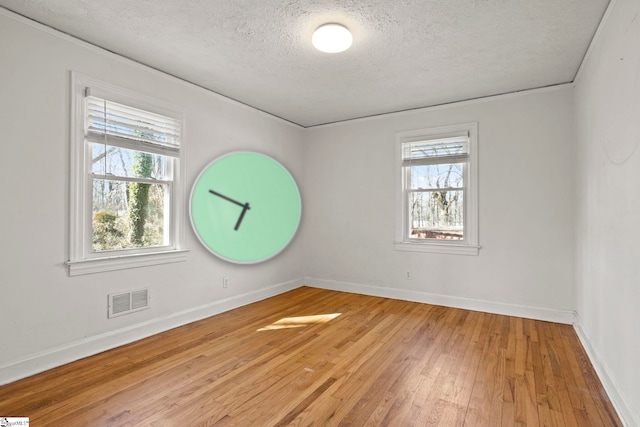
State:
6h49
